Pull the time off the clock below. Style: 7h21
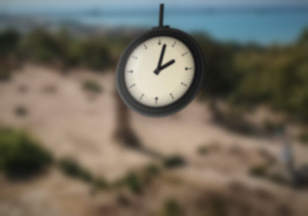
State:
2h02
